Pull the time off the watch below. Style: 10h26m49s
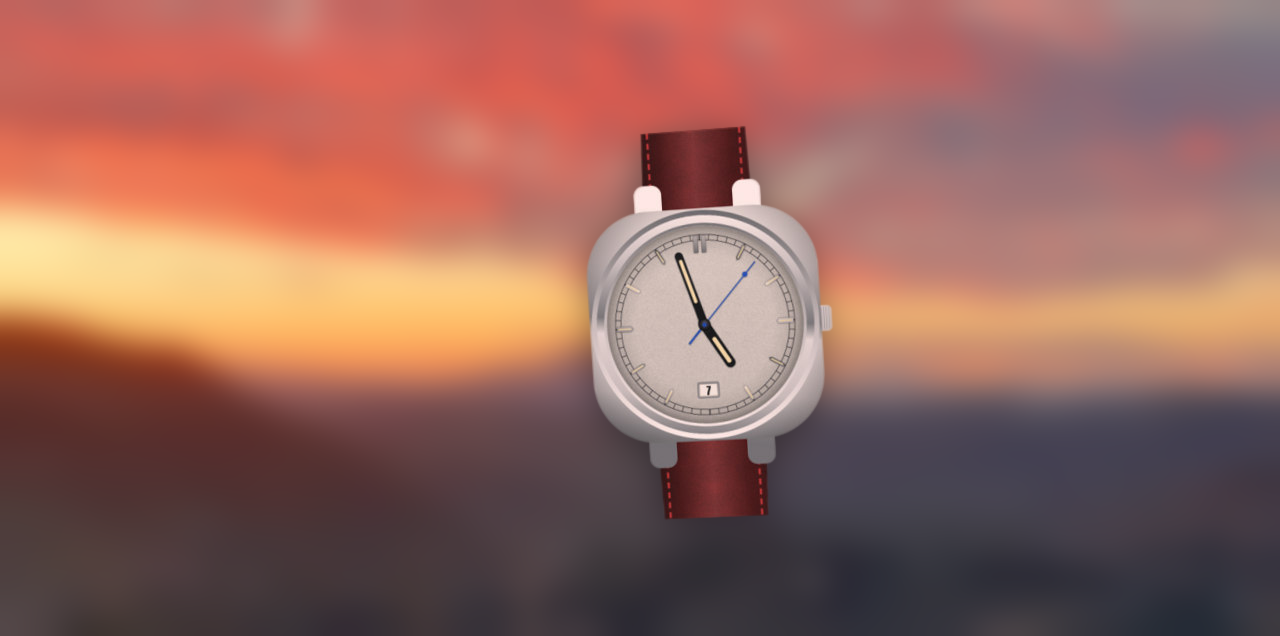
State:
4h57m07s
